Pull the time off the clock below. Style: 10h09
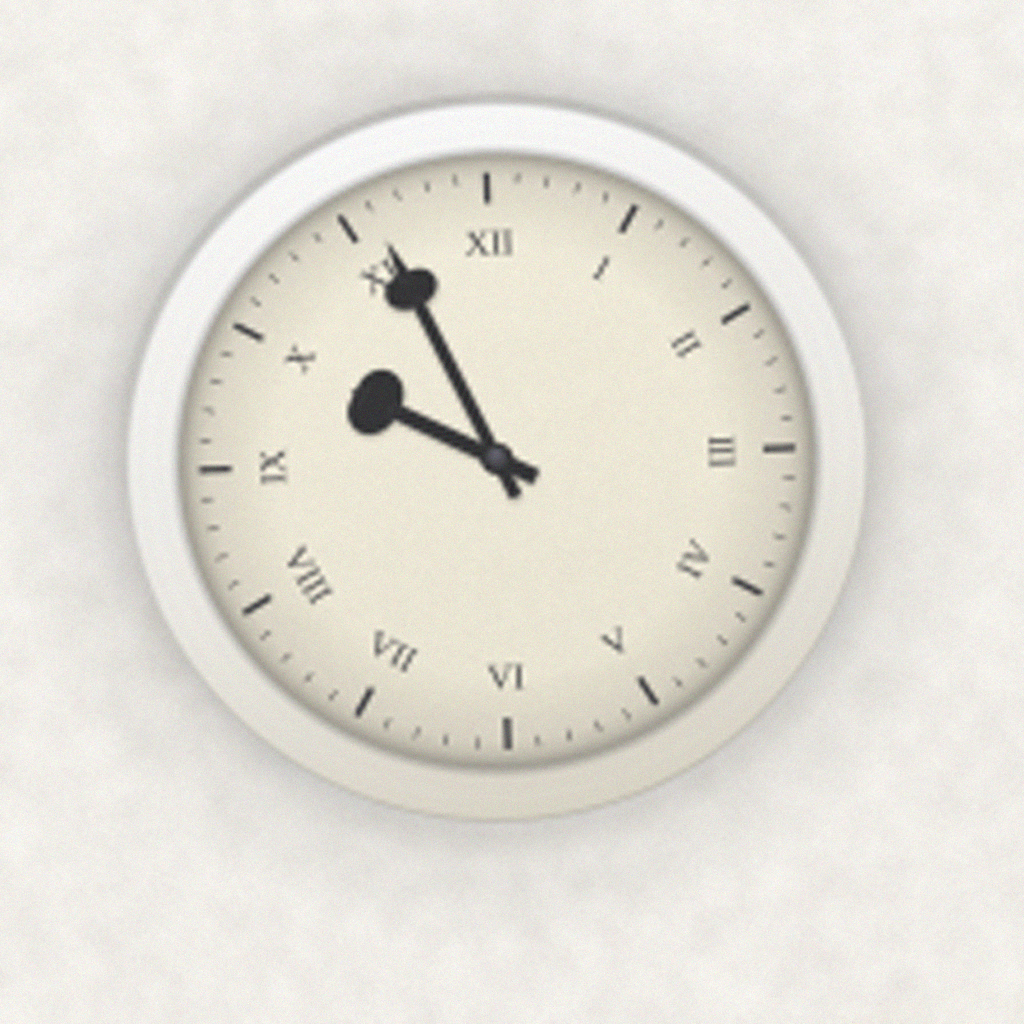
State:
9h56
